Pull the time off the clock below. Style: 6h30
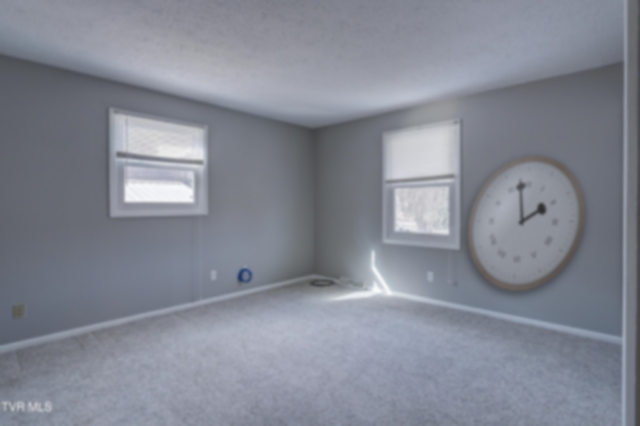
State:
1h58
